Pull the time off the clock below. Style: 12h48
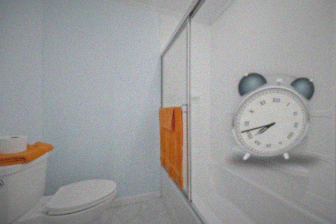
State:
7h42
